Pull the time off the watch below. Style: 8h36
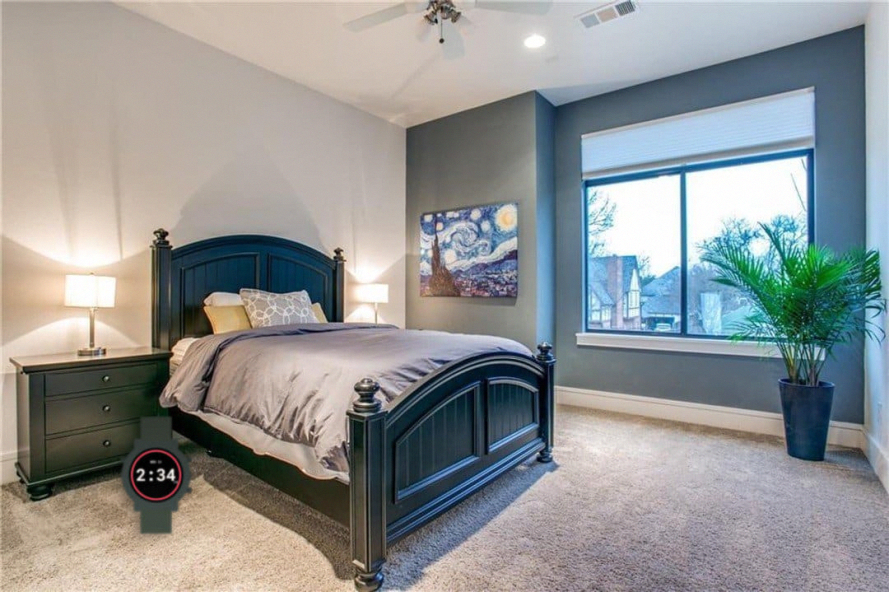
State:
2h34
